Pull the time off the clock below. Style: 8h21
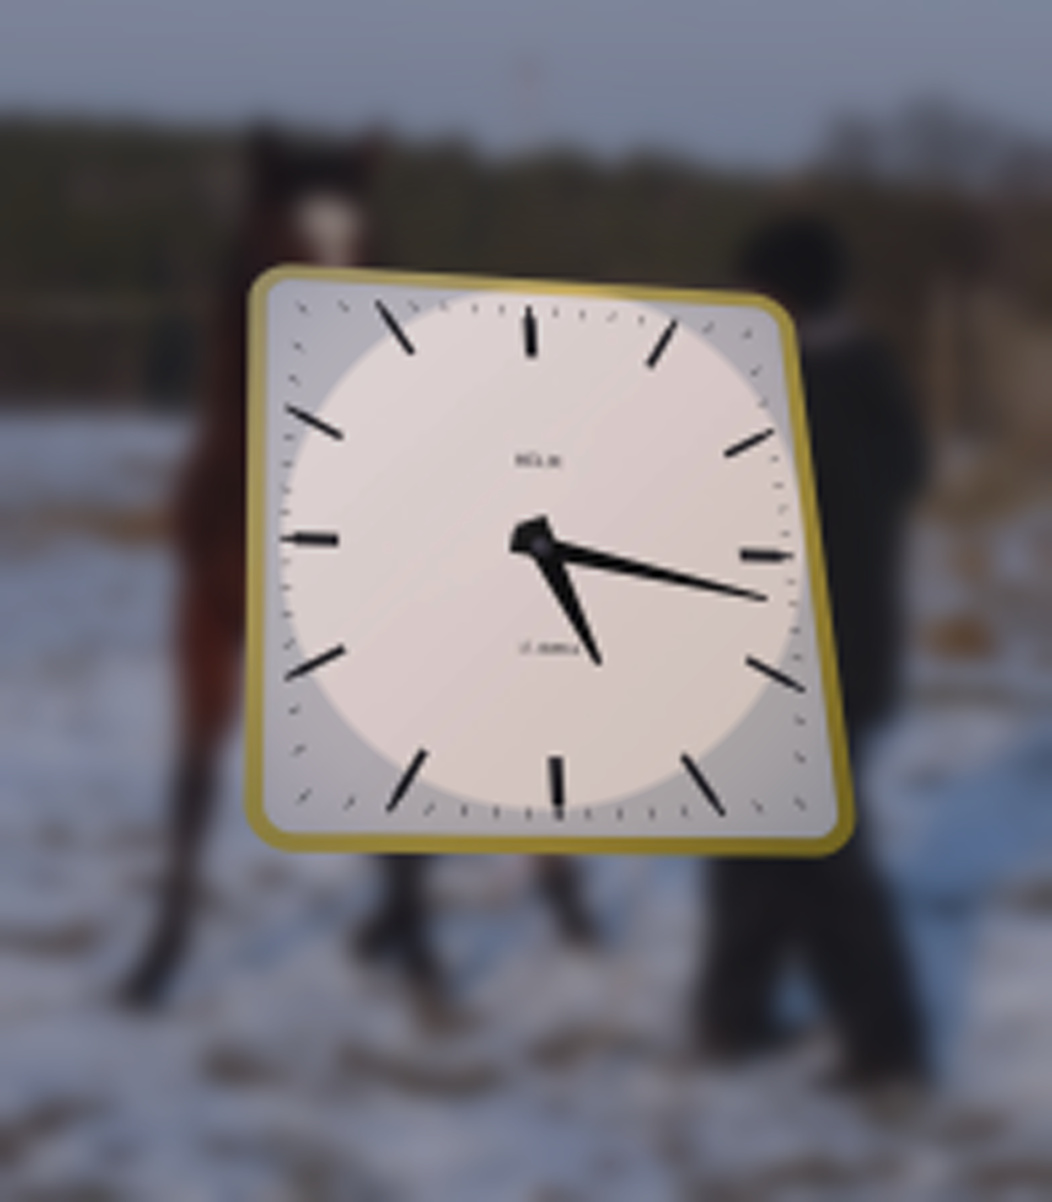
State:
5h17
